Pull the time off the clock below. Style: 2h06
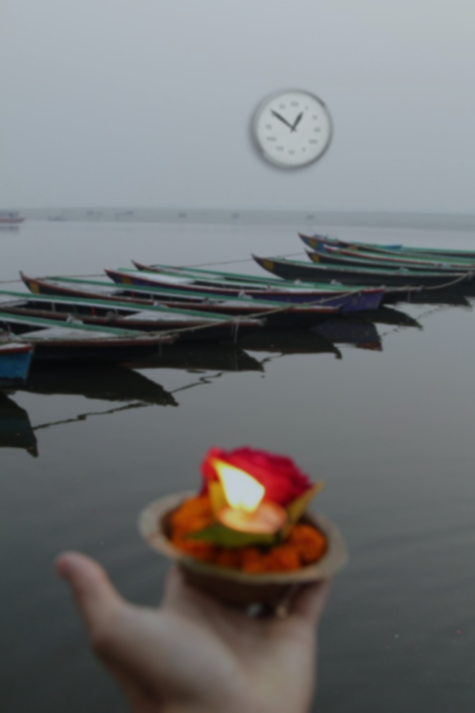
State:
12h51
